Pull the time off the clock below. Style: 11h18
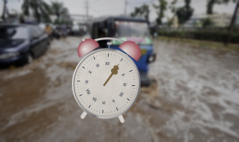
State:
1h05
